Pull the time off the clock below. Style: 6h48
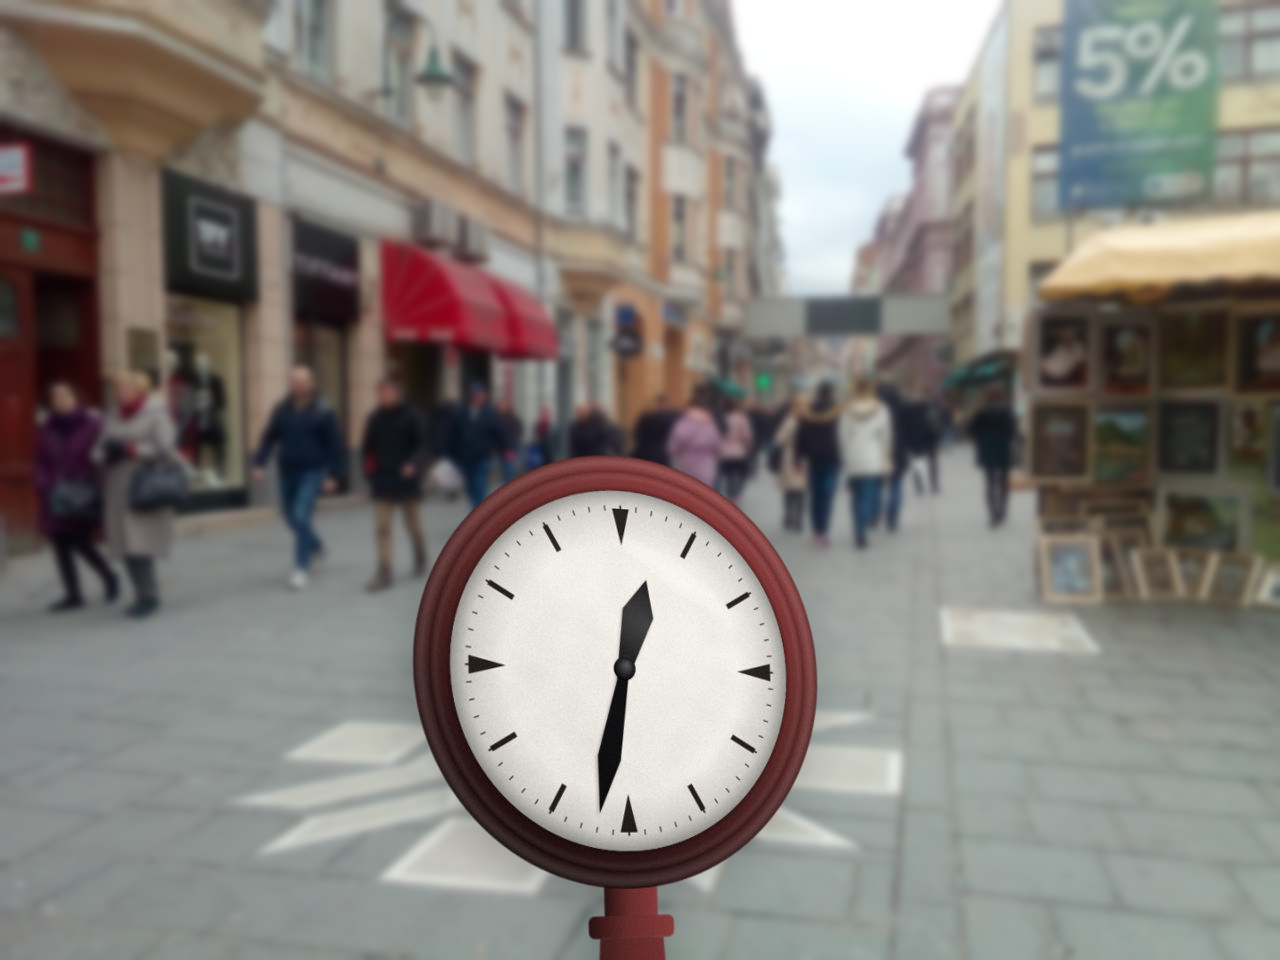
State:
12h32
